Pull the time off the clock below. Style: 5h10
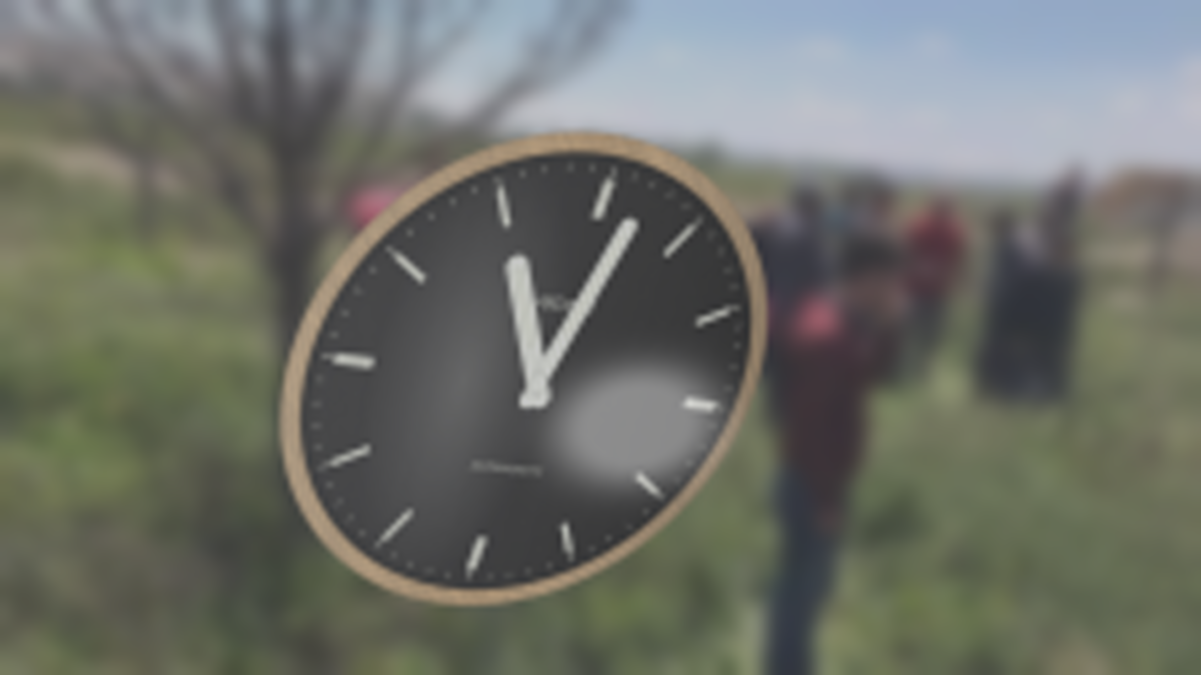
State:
11h02
